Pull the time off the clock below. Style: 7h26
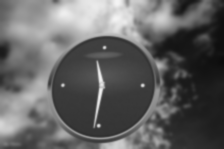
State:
11h31
